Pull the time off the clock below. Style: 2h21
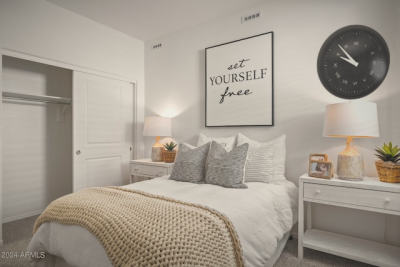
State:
9h53
